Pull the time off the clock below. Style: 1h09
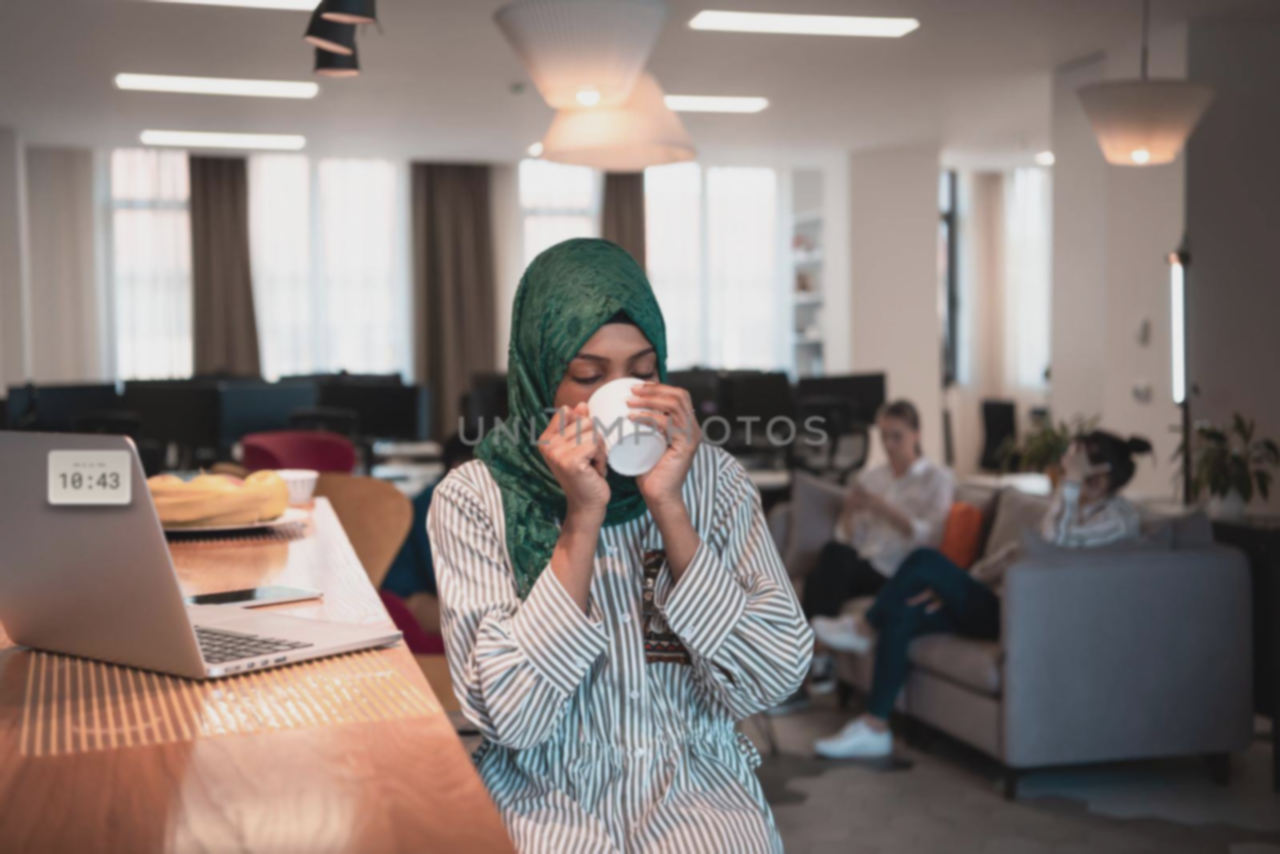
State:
10h43
